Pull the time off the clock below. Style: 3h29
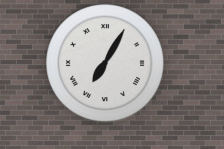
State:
7h05
